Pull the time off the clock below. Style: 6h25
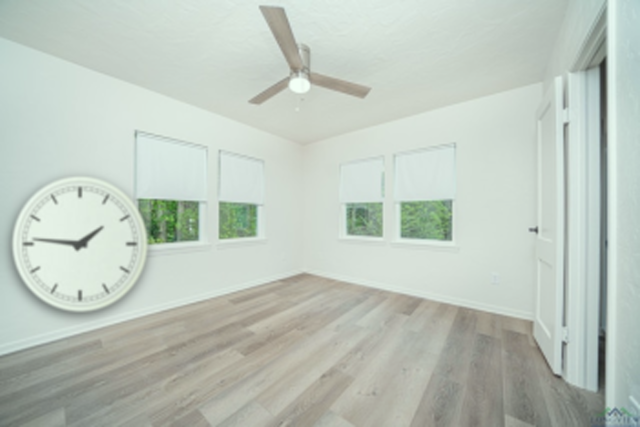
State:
1h46
